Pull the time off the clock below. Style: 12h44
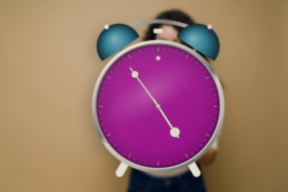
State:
4h54
